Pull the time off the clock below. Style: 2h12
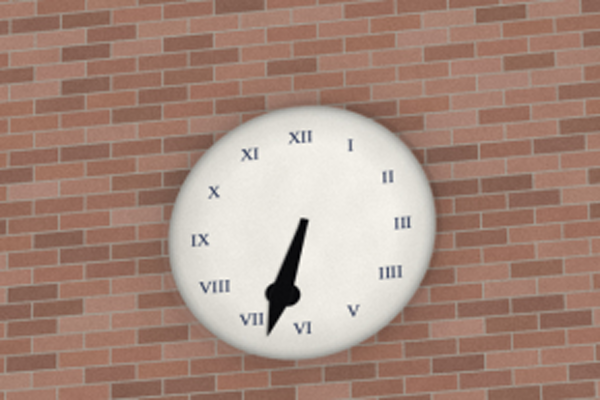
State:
6h33
